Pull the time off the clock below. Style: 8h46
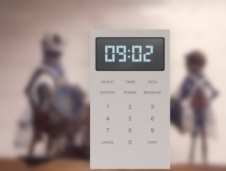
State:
9h02
